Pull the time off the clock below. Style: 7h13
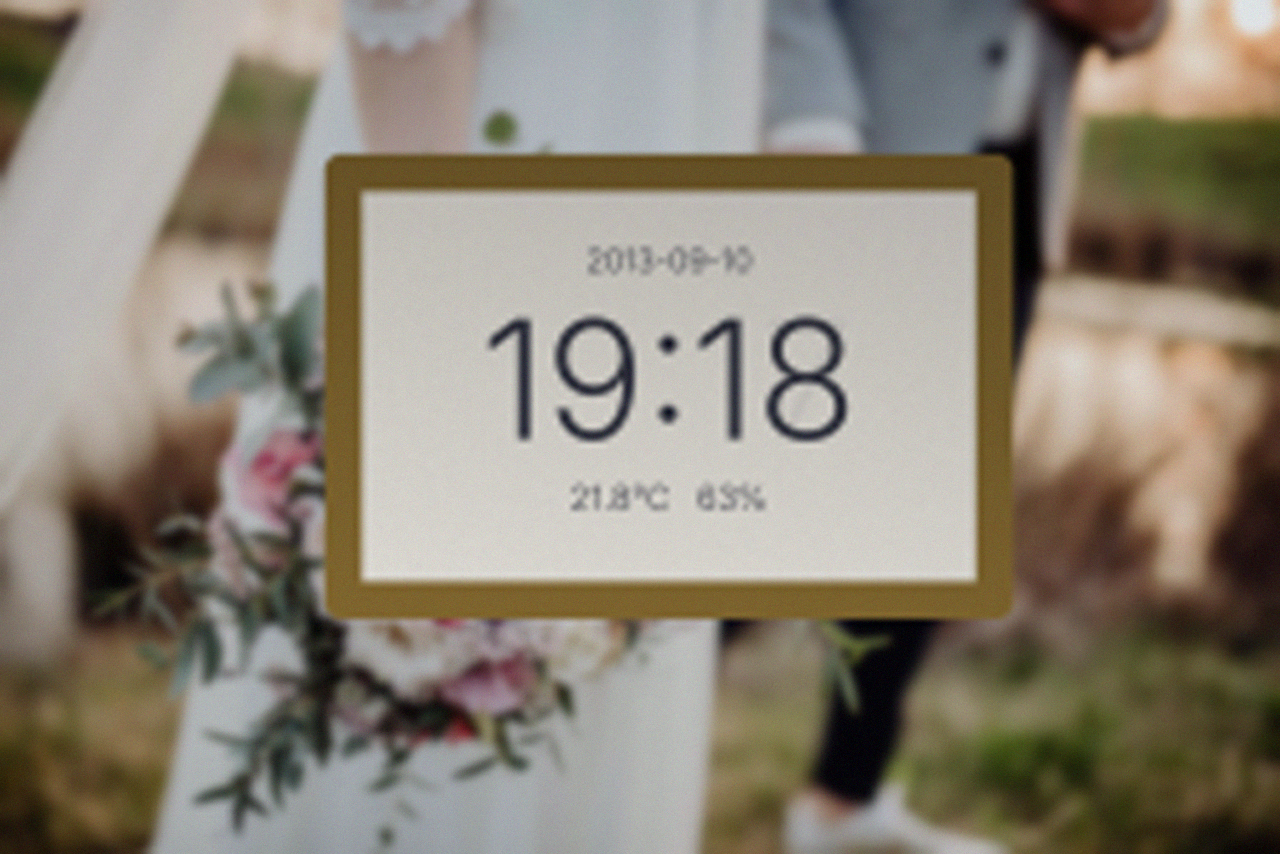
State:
19h18
